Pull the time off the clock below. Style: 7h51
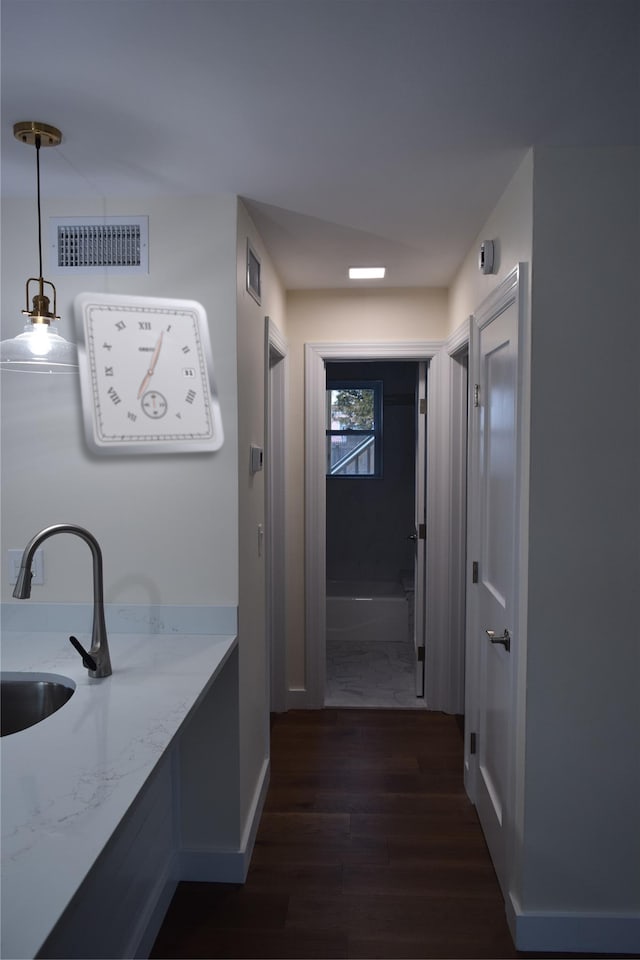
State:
7h04
